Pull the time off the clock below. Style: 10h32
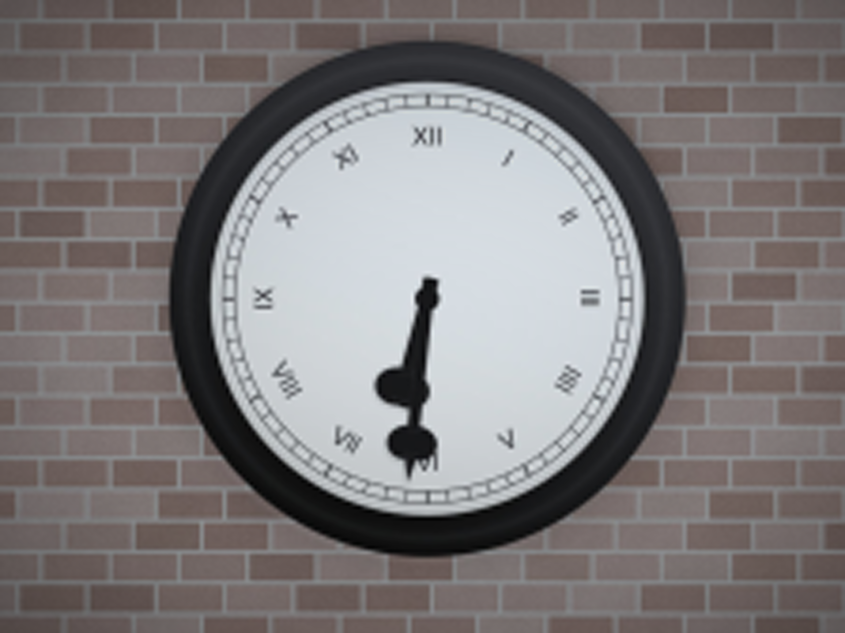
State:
6h31
